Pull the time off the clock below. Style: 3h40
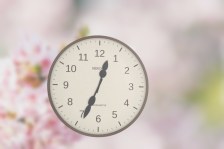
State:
12h34
